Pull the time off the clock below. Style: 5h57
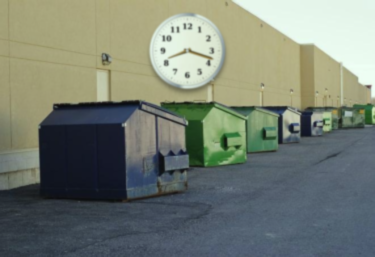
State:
8h18
